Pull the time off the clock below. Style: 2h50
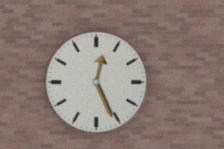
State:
12h26
